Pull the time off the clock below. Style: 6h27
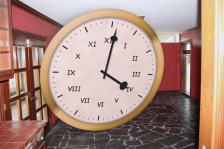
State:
4h01
